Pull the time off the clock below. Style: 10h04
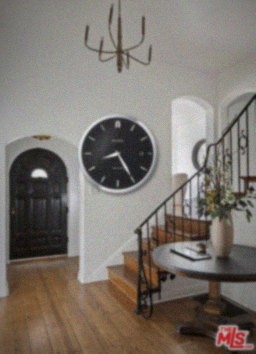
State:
8h25
